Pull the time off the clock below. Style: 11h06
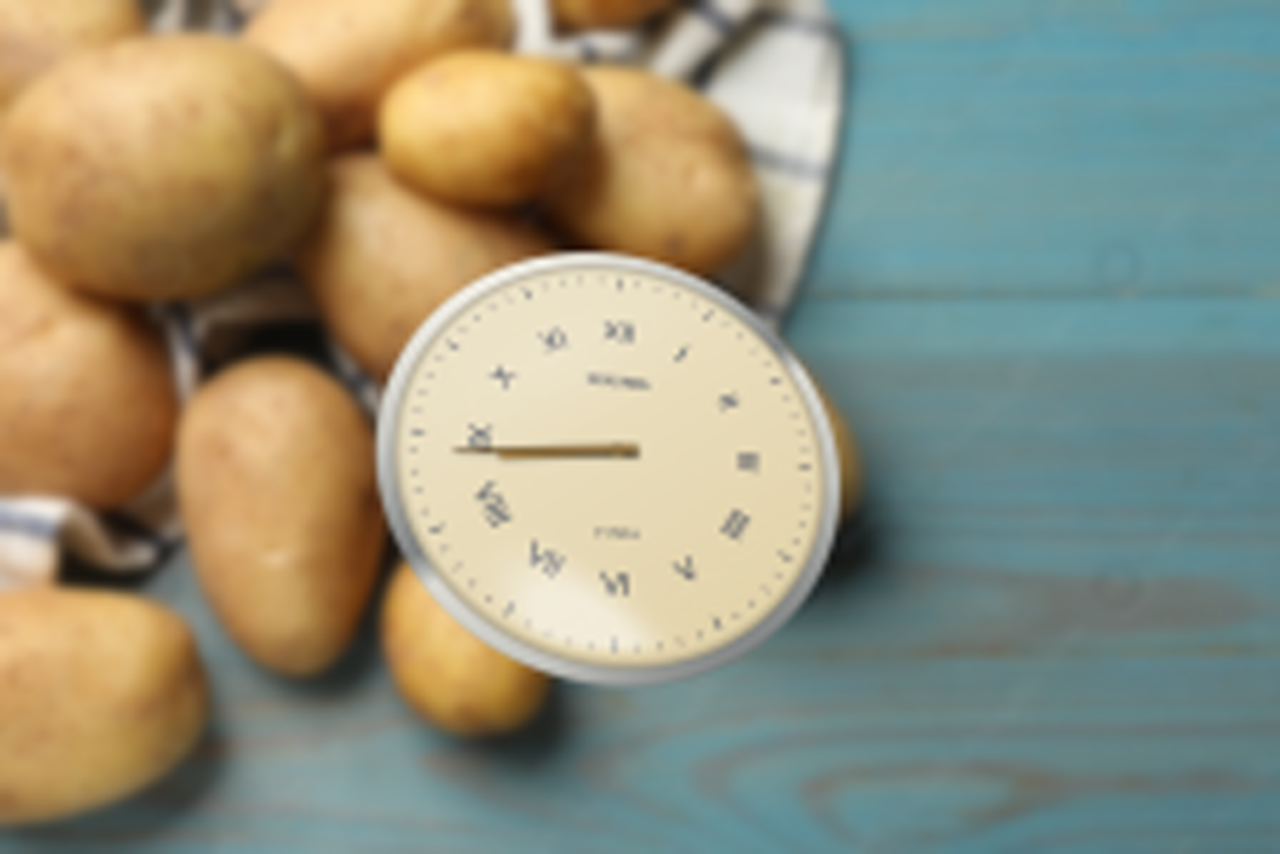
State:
8h44
